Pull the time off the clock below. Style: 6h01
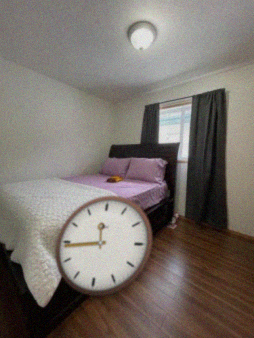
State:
11h44
